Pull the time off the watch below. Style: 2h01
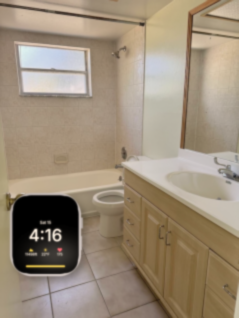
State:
4h16
